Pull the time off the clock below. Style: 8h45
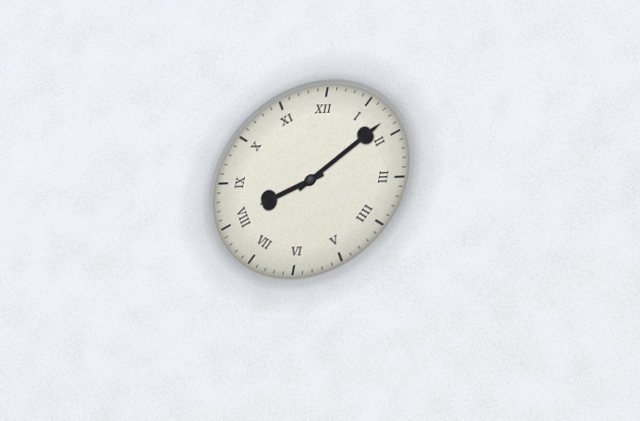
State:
8h08
